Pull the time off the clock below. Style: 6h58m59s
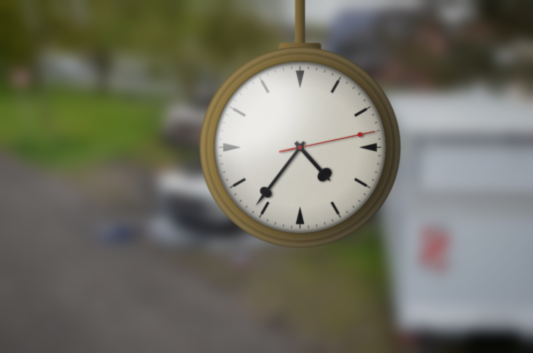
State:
4h36m13s
